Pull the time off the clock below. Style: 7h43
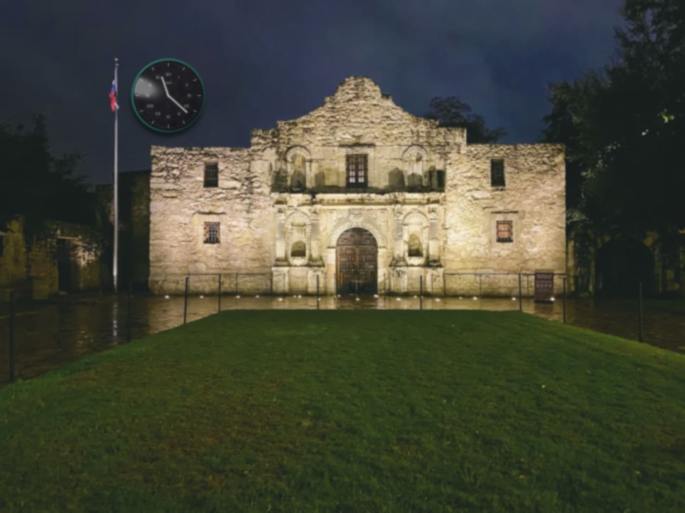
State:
11h22
